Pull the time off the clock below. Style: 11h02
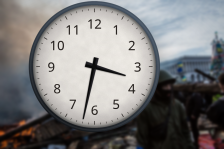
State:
3h32
